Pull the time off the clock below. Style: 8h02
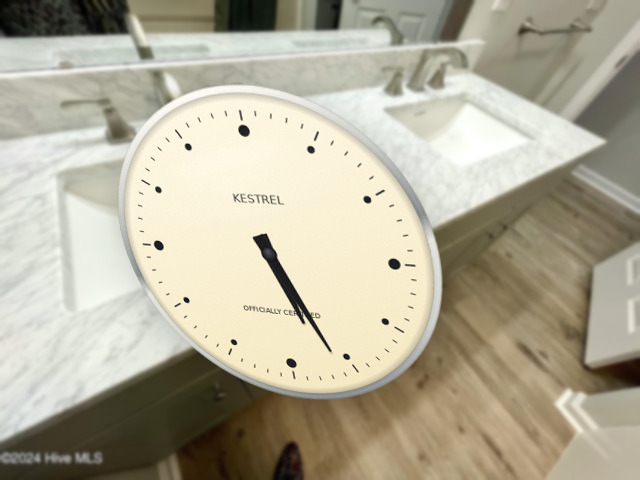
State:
5h26
